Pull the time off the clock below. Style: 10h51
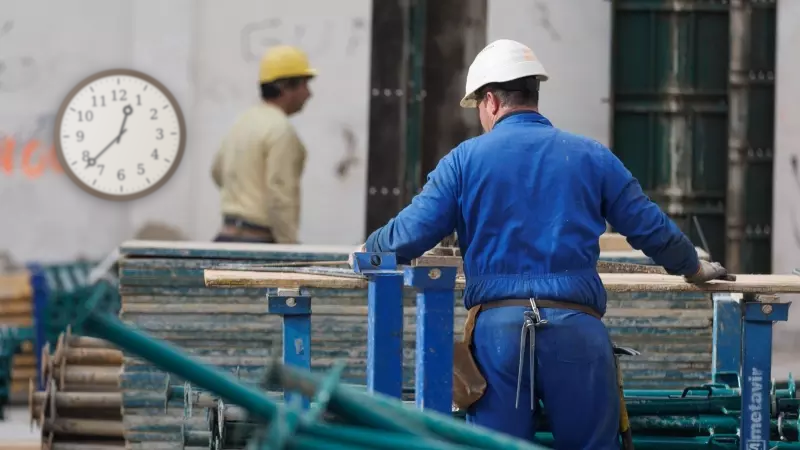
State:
12h38
